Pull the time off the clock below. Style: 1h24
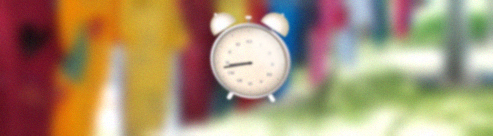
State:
8h43
